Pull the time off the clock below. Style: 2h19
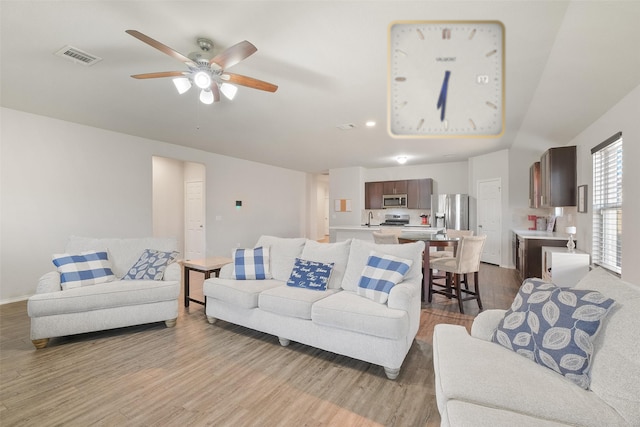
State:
6h31
